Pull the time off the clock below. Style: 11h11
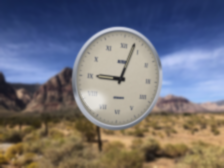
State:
9h03
